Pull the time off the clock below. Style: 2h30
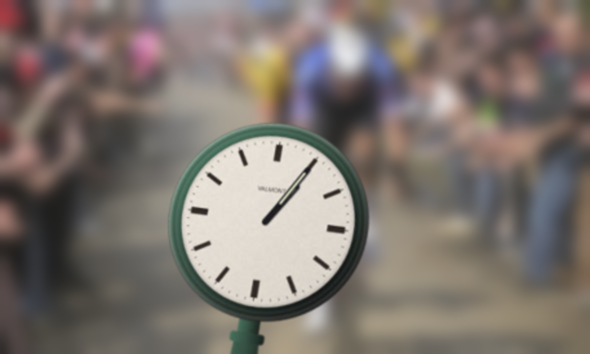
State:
1h05
